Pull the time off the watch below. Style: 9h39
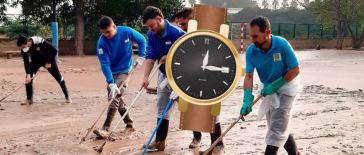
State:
12h15
